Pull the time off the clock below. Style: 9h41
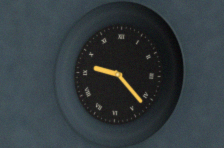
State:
9h22
